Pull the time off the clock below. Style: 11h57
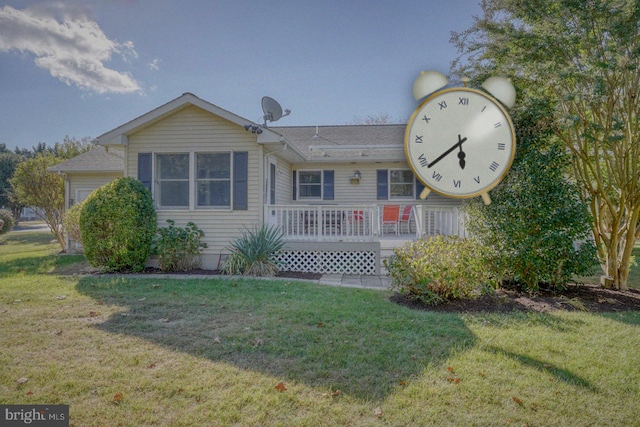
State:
5h38
